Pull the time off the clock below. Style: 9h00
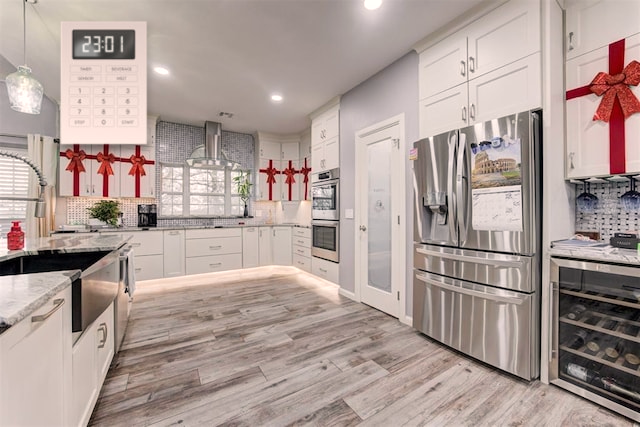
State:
23h01
